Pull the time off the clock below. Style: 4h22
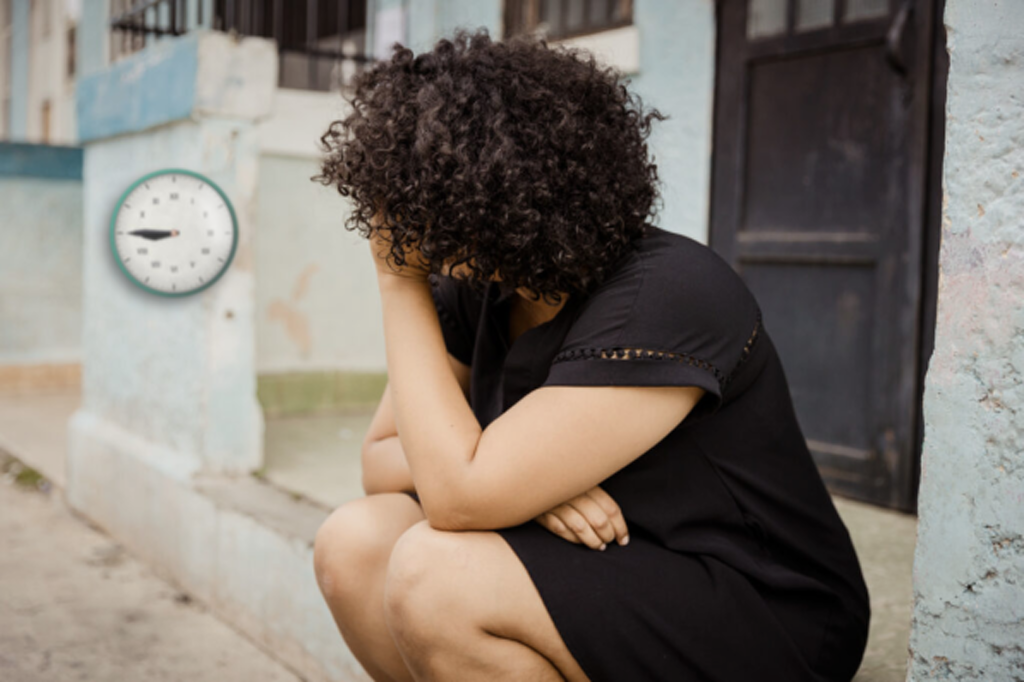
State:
8h45
